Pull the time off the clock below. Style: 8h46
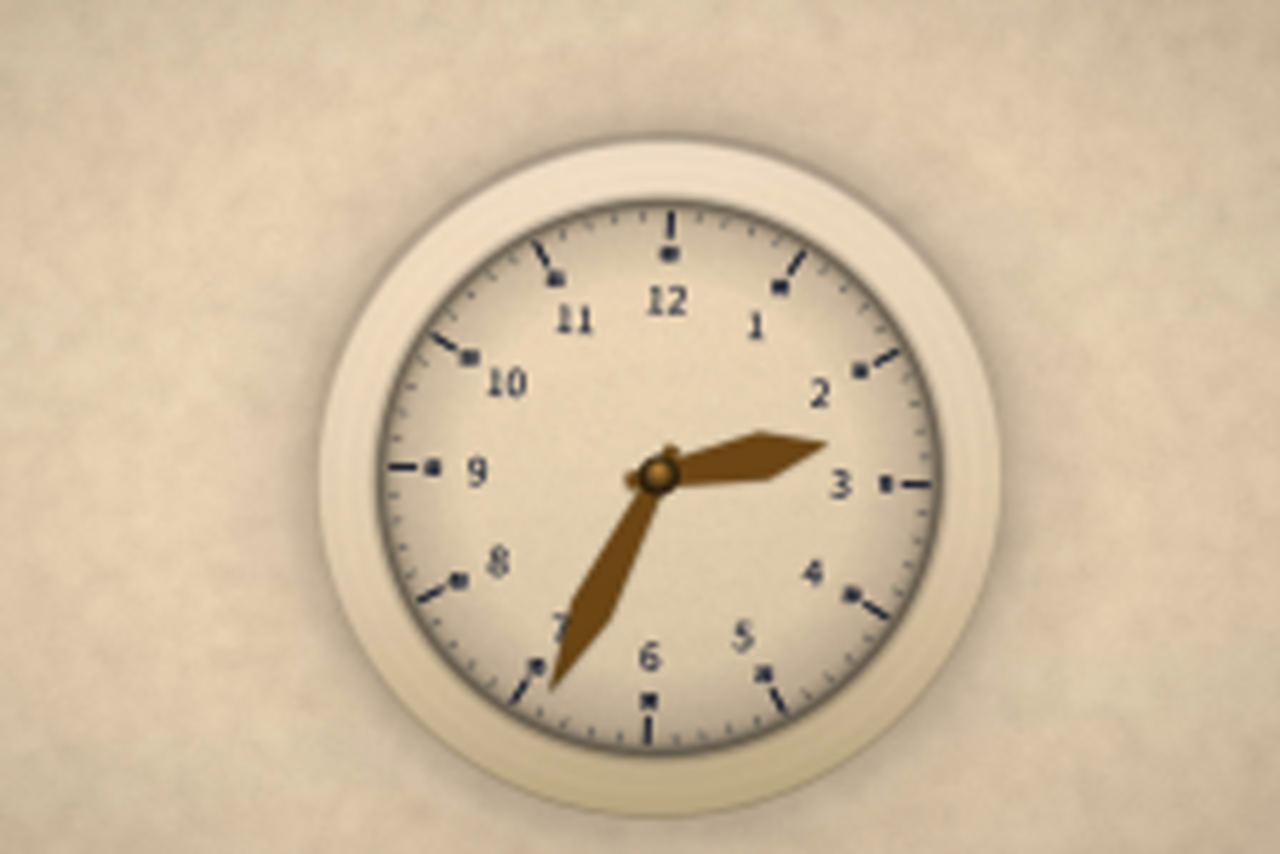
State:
2h34
